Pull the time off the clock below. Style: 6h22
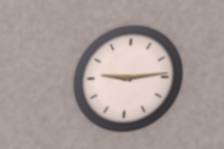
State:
9h14
